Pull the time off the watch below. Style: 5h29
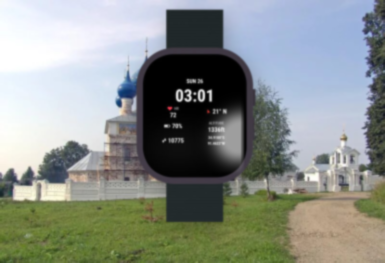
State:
3h01
